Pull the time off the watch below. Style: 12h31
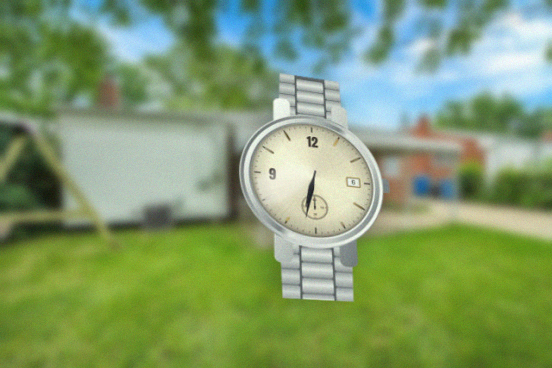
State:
6h32
